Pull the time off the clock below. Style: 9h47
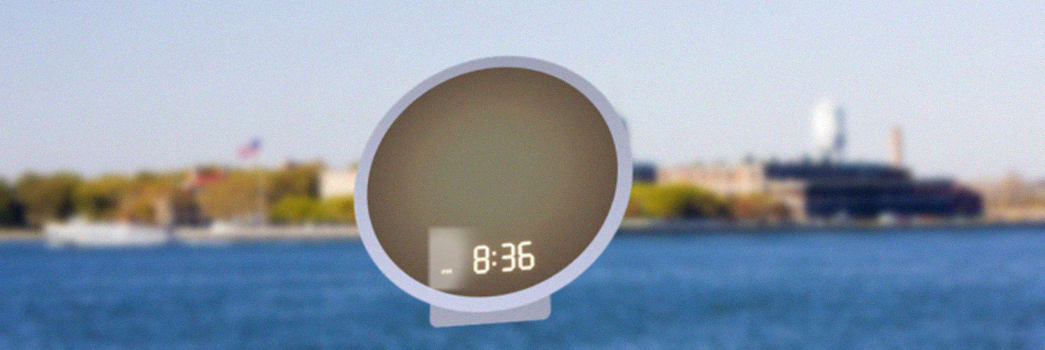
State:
8h36
